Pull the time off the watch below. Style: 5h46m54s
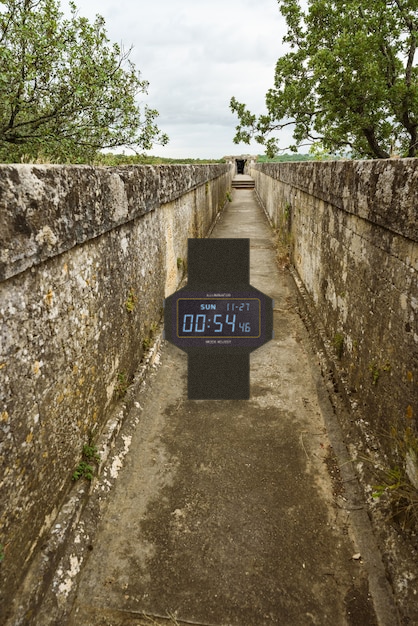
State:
0h54m46s
